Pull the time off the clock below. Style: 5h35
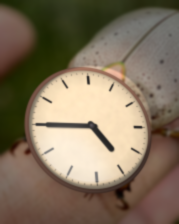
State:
4h45
